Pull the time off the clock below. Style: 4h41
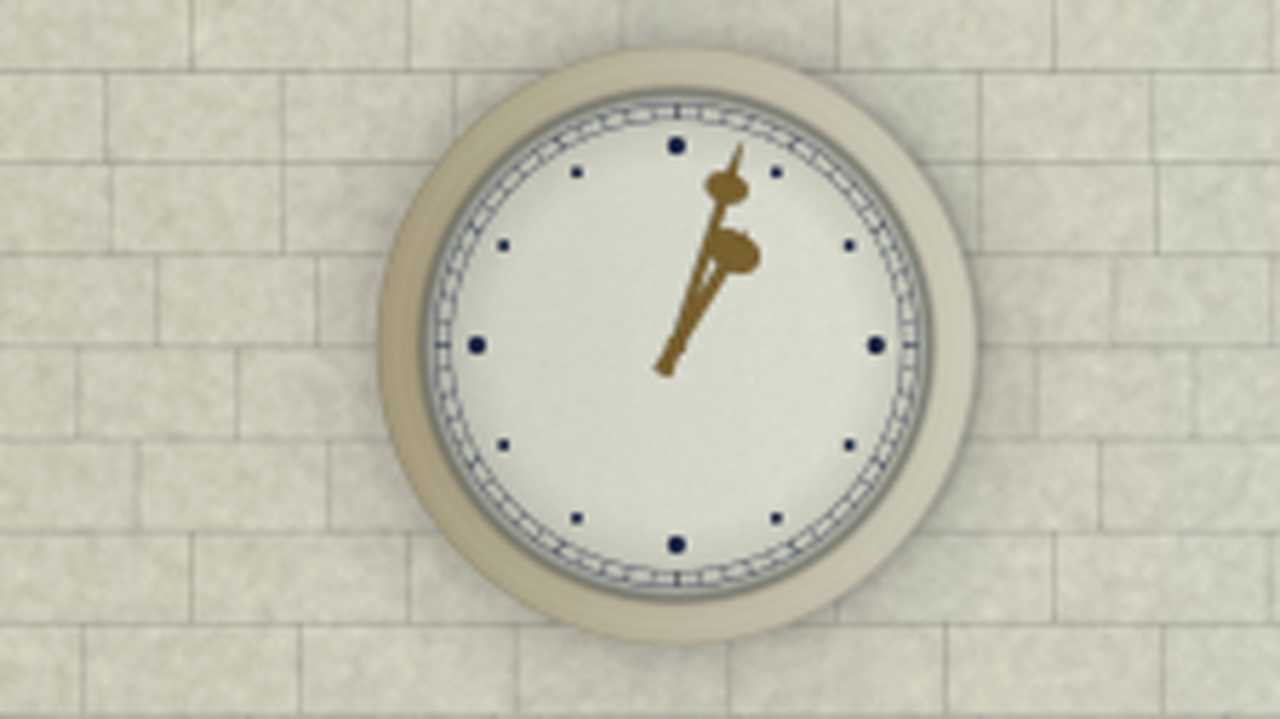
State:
1h03
